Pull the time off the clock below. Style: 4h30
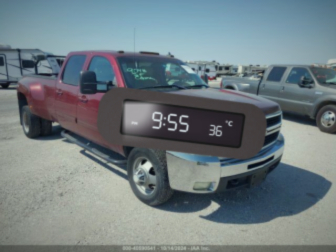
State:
9h55
